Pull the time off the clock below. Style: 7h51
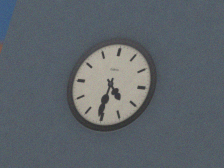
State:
4h31
